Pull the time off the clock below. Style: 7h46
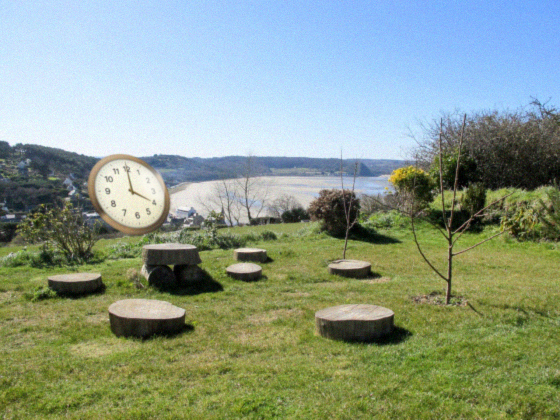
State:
4h00
